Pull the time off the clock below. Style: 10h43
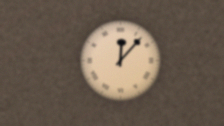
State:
12h07
